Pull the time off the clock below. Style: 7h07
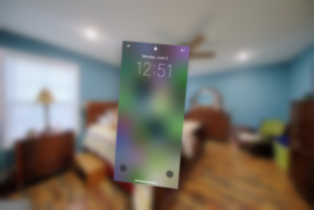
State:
12h51
